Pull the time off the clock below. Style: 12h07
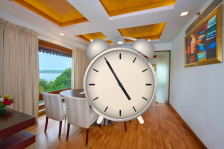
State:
4h55
